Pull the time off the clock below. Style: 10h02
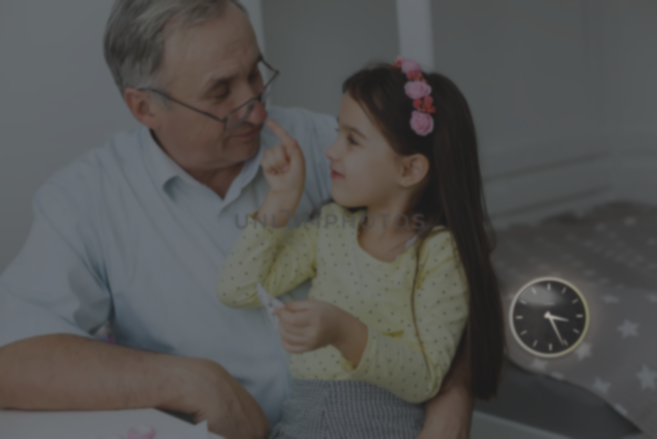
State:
3h26
